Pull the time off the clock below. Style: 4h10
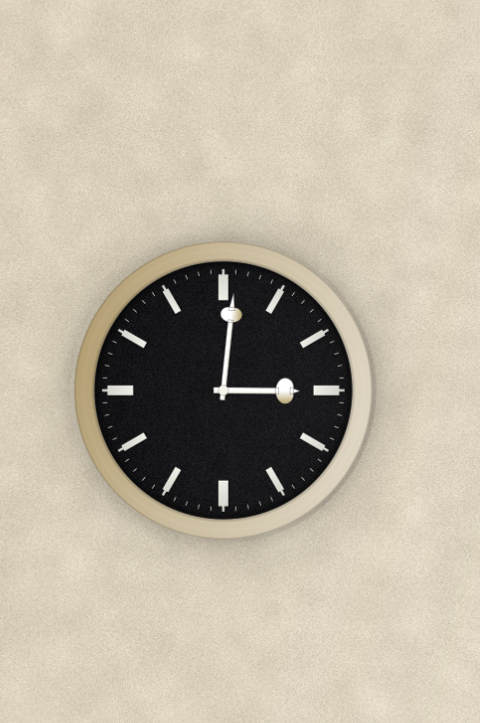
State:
3h01
